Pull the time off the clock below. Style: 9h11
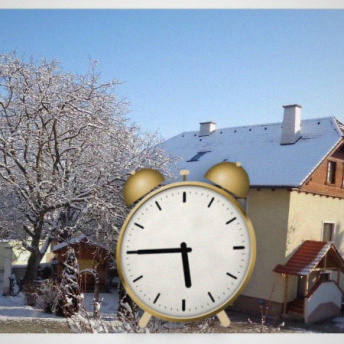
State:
5h45
